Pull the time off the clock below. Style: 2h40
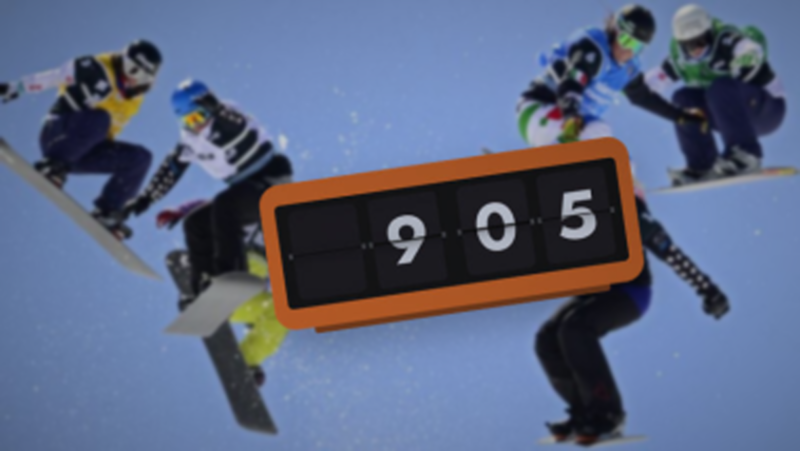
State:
9h05
